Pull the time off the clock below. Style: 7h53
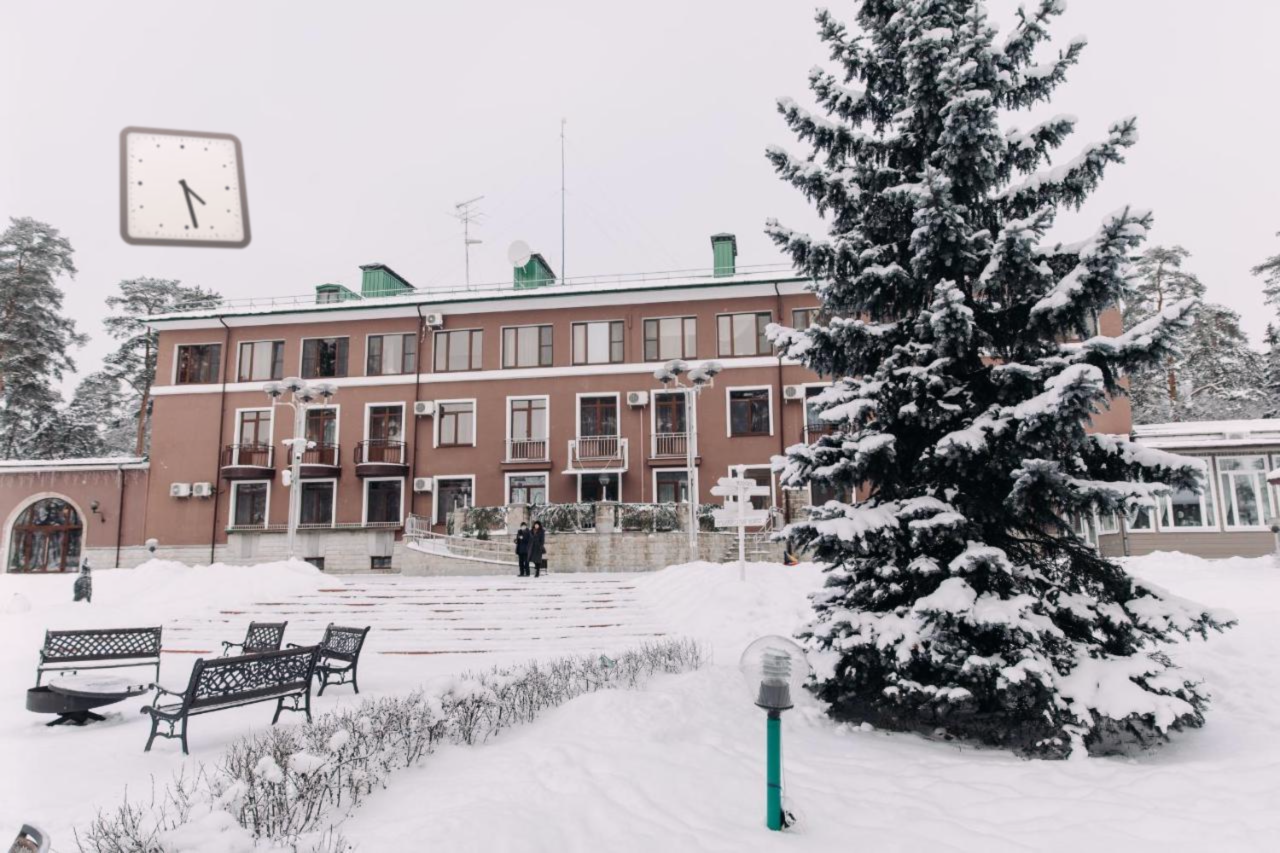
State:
4h28
